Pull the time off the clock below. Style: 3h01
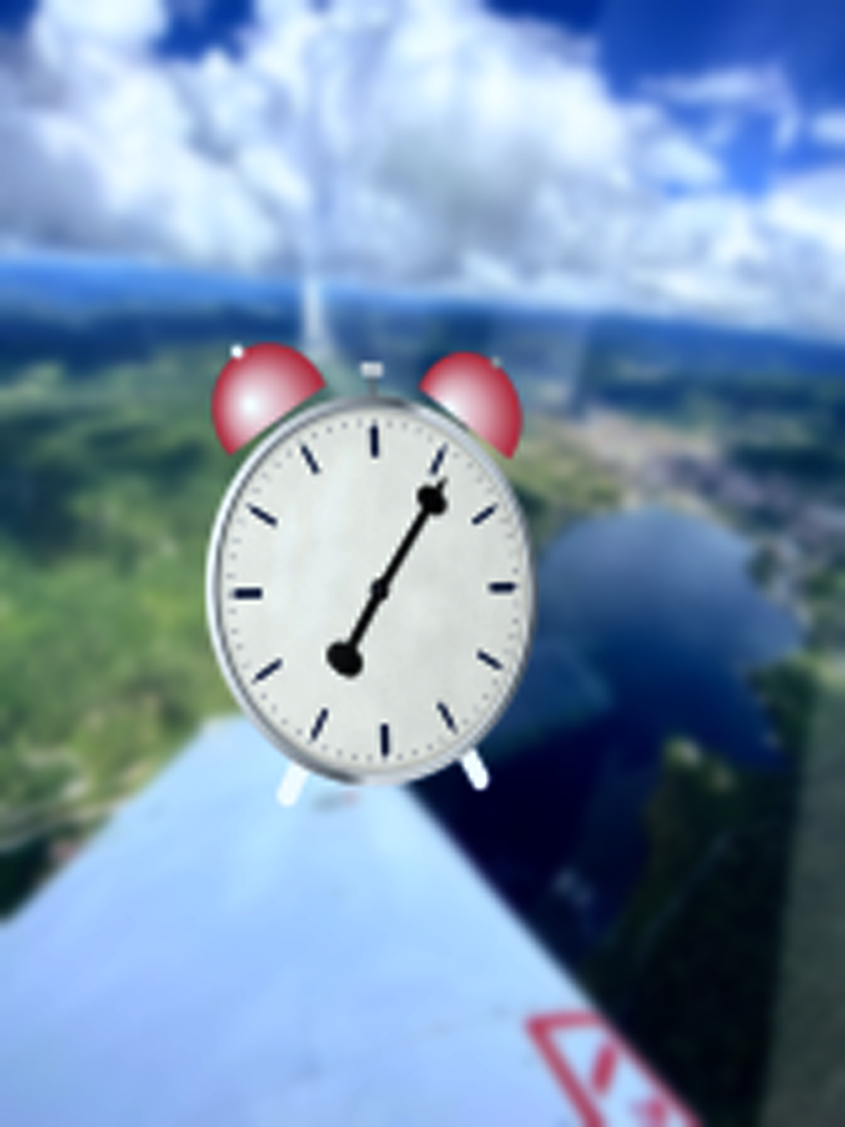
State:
7h06
